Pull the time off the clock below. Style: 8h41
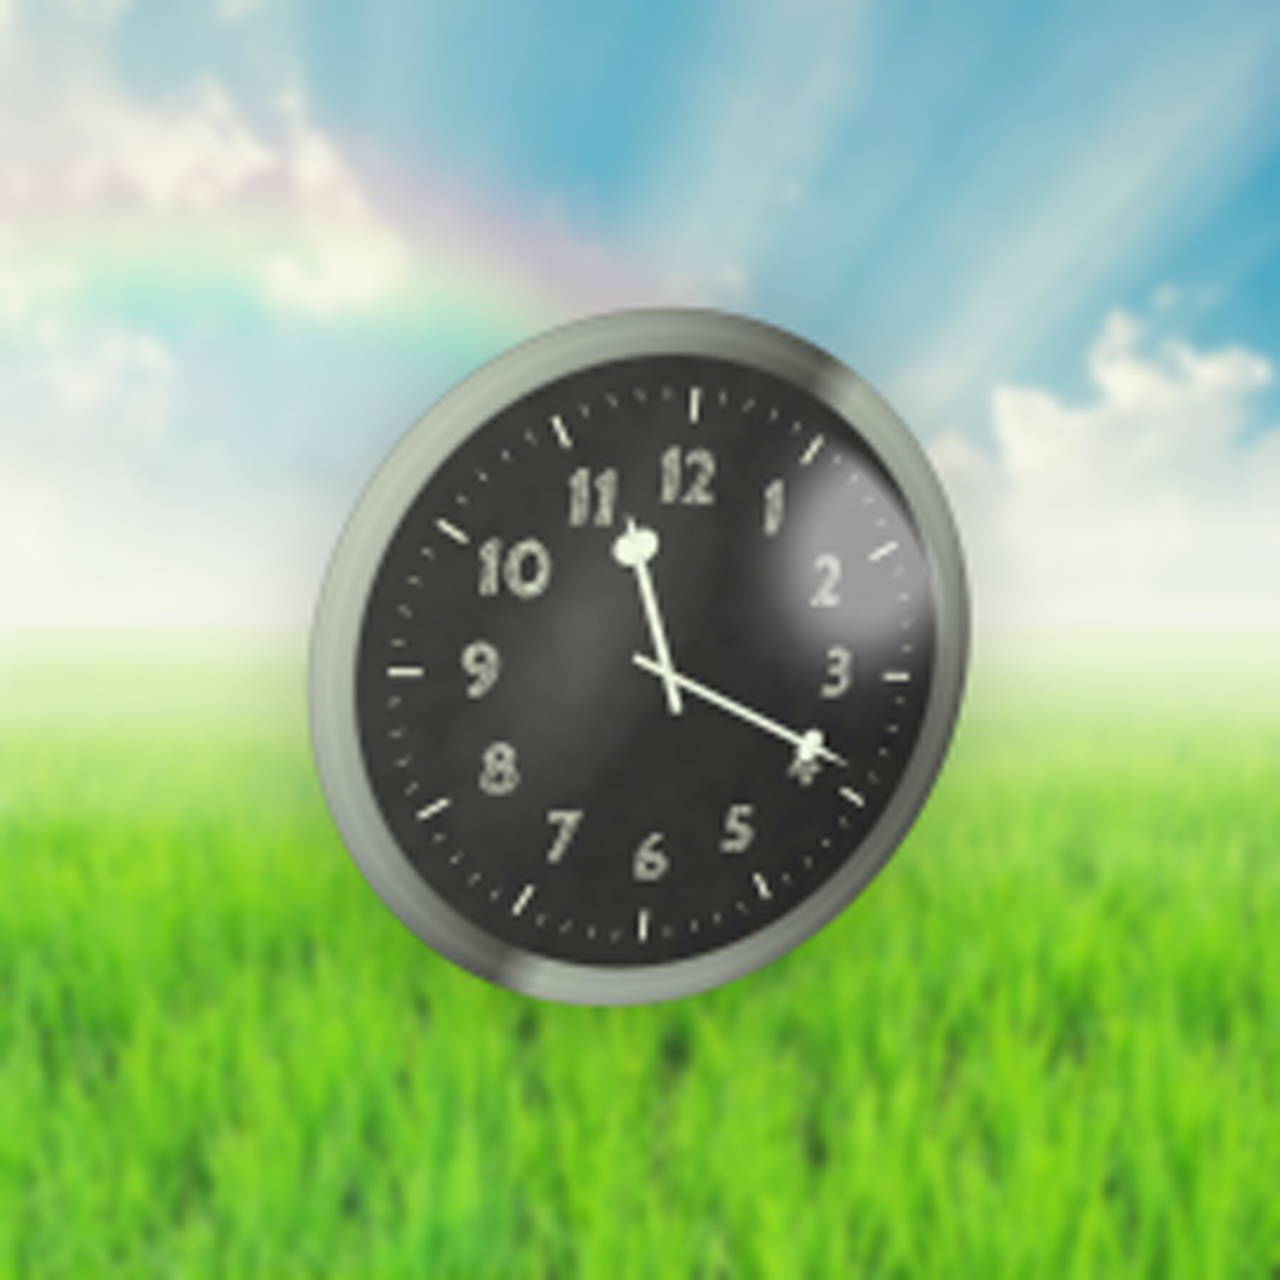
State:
11h19
